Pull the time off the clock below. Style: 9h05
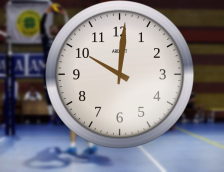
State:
10h01
